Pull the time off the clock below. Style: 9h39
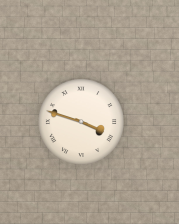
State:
3h48
